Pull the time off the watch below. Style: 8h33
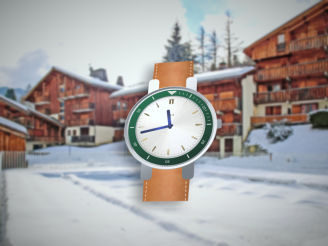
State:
11h43
